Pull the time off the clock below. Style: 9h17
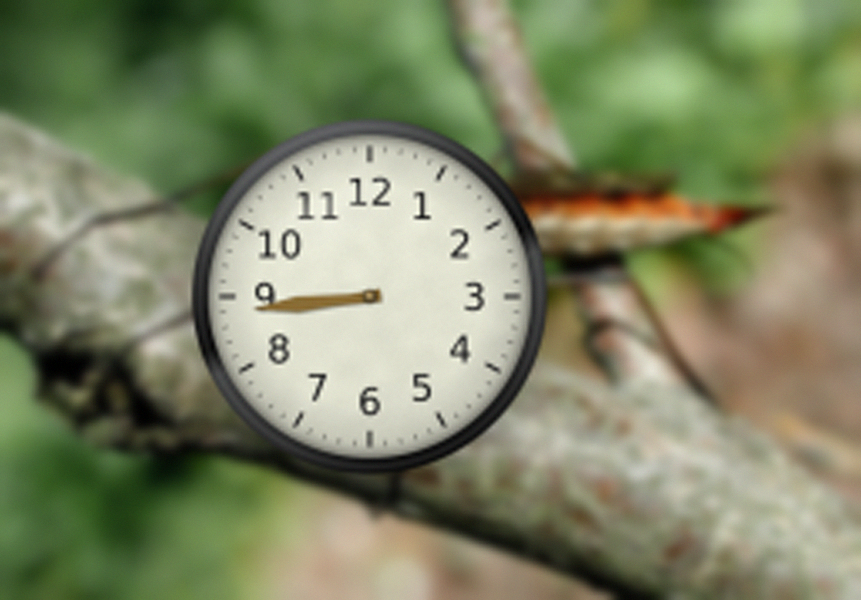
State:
8h44
